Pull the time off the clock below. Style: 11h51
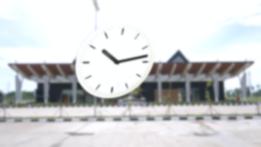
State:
10h13
